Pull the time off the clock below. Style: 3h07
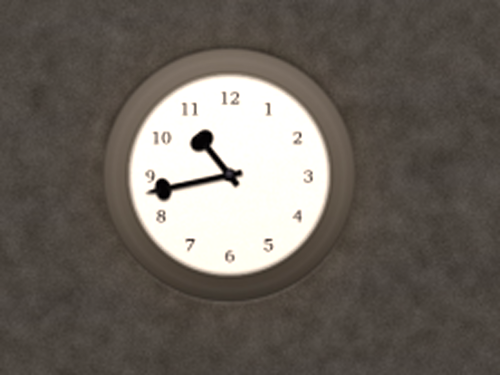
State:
10h43
